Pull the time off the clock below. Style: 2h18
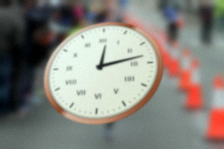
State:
12h13
